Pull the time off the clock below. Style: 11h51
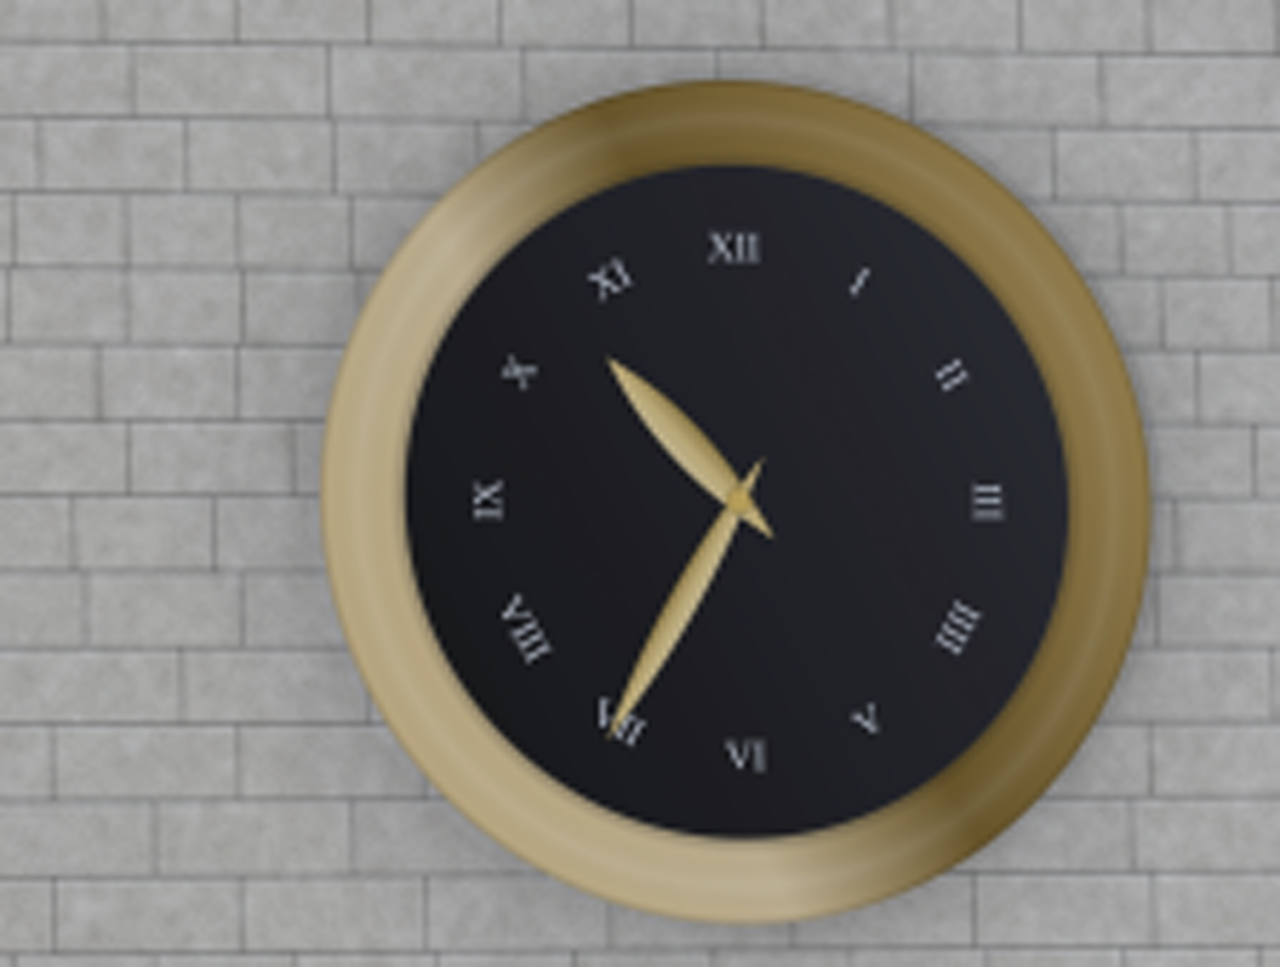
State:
10h35
